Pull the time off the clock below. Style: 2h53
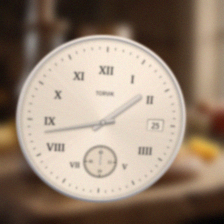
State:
1h43
